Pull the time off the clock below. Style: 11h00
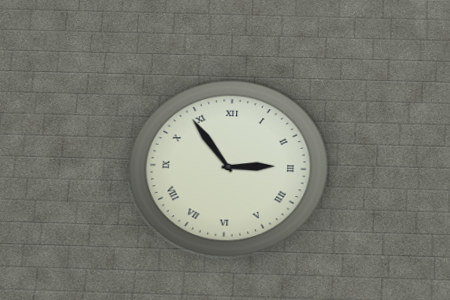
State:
2h54
